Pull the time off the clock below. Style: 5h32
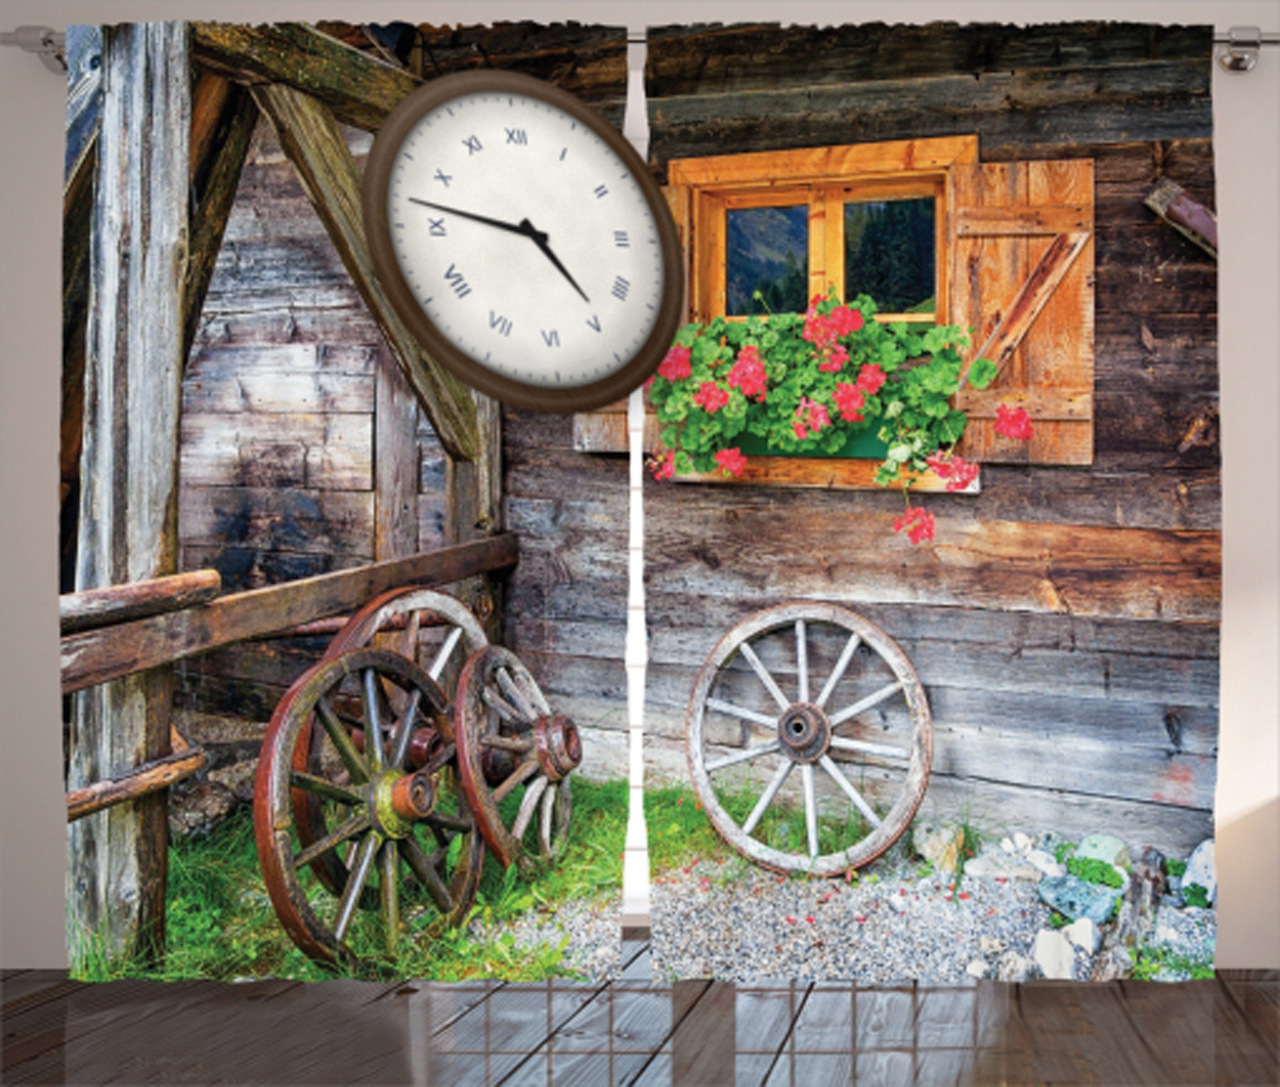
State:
4h47
